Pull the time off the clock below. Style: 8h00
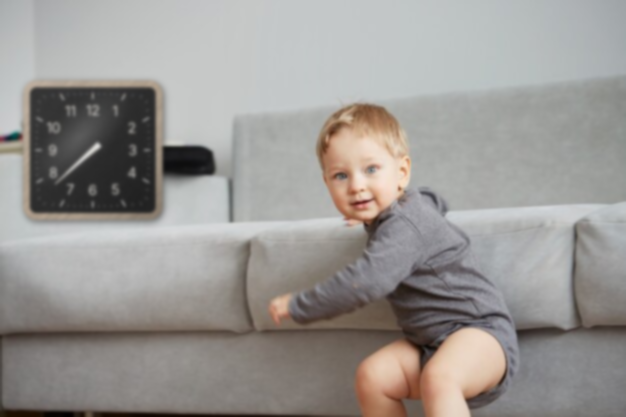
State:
7h38
